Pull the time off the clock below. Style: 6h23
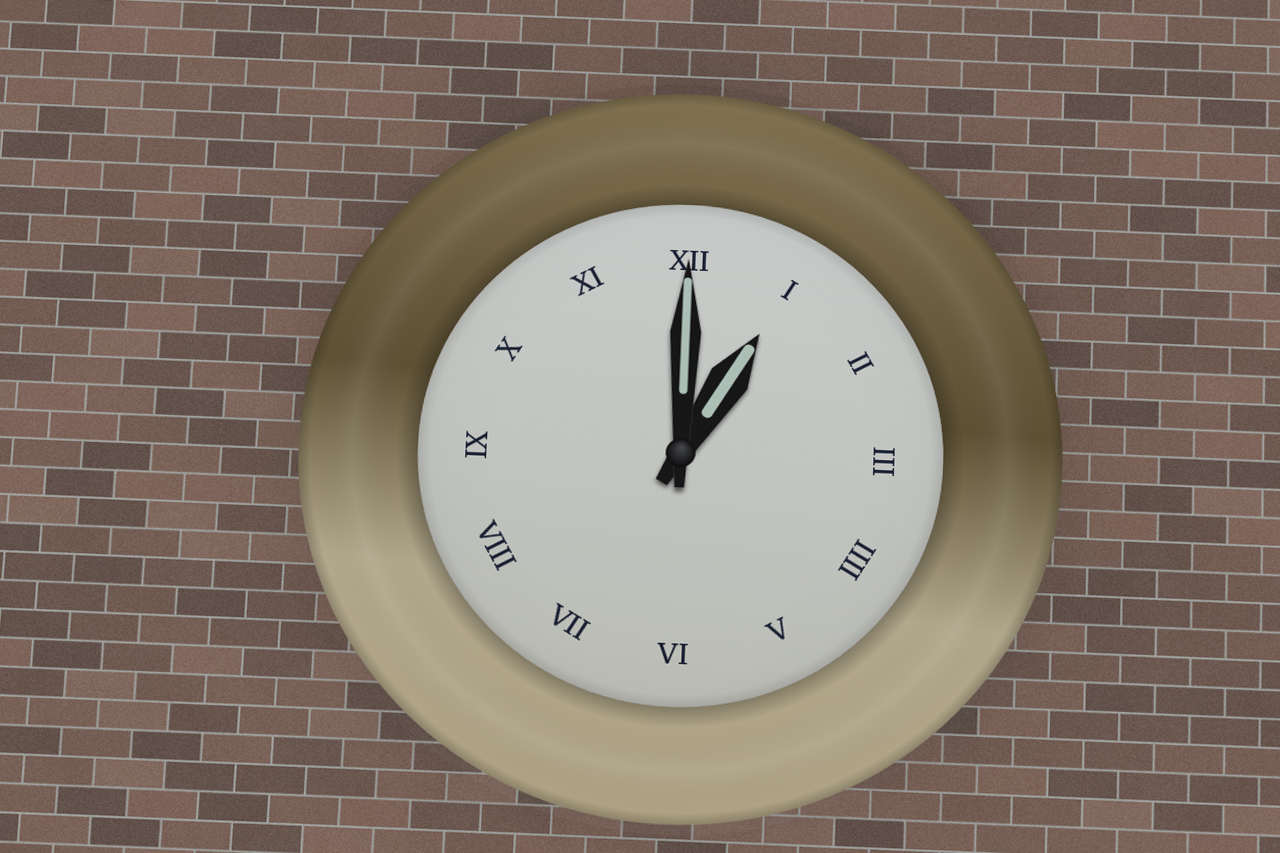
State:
1h00
